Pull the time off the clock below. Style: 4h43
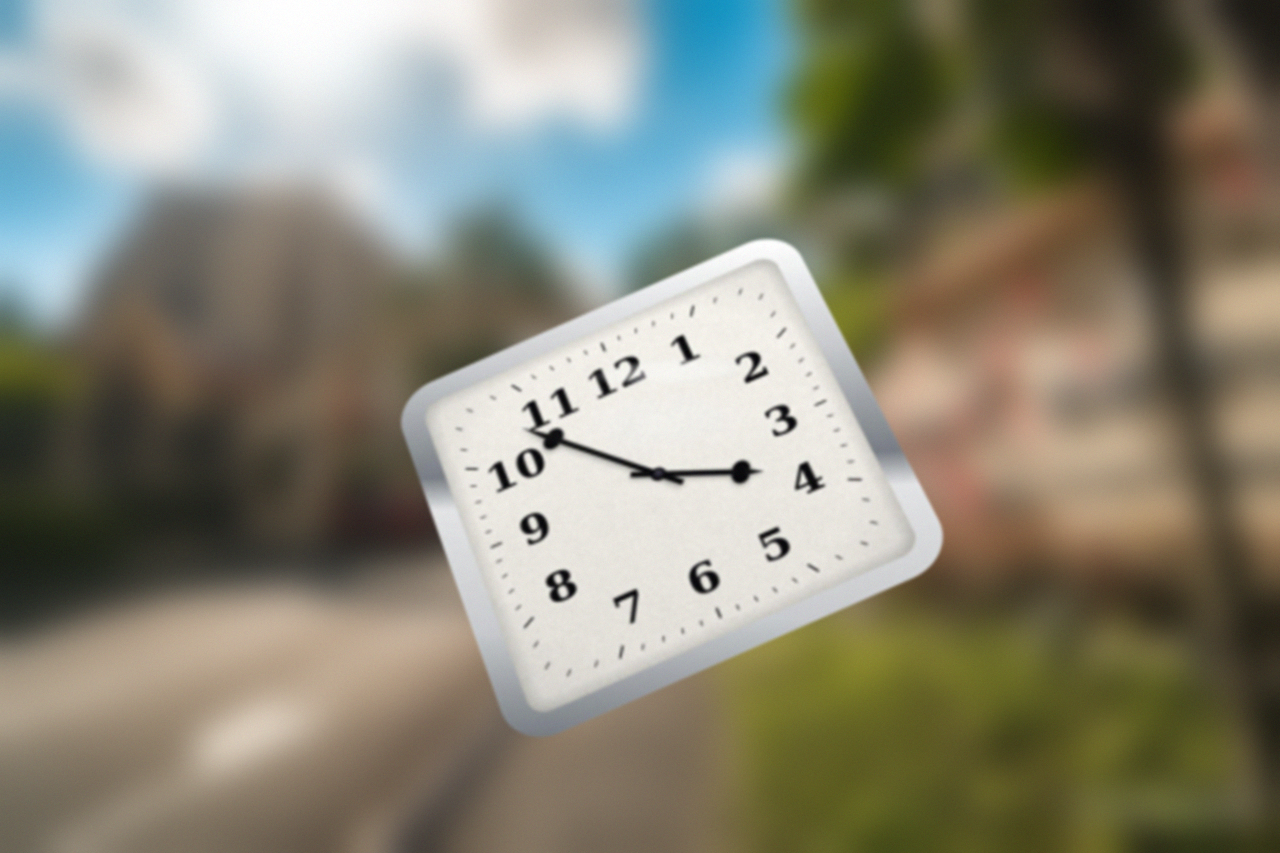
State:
3h53
